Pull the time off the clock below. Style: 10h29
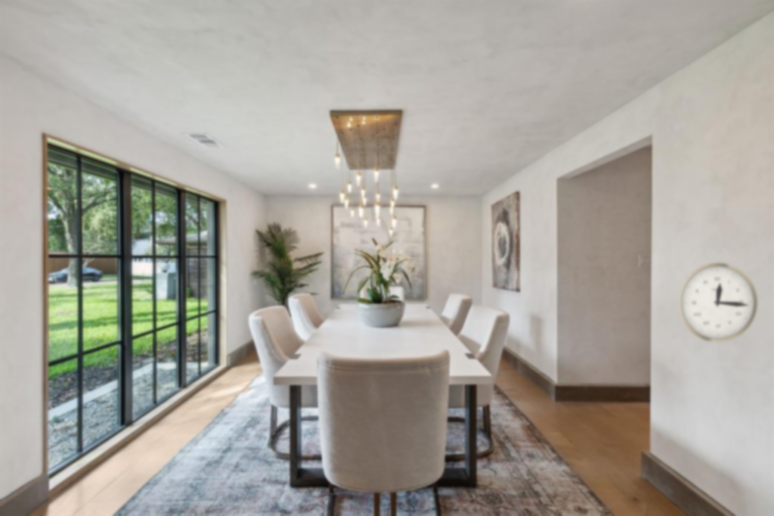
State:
12h16
